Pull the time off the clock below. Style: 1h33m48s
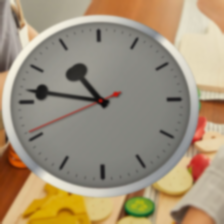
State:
10h46m41s
